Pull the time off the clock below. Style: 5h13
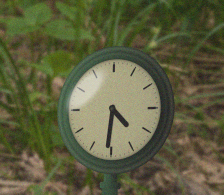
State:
4h31
